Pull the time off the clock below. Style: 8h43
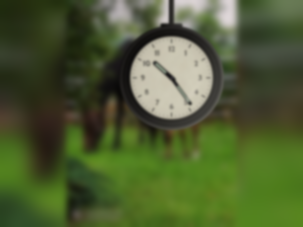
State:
10h24
